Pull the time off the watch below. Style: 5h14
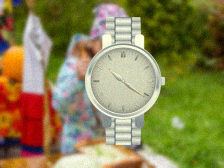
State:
10h21
